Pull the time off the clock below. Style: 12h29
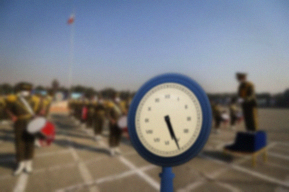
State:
5h26
